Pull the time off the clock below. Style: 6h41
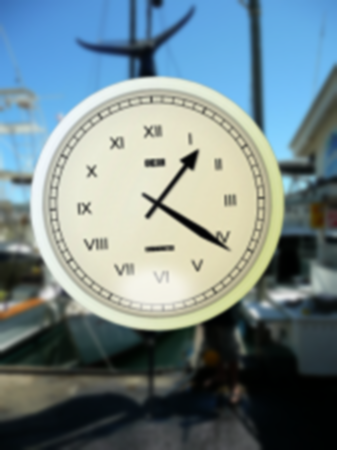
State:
1h21
